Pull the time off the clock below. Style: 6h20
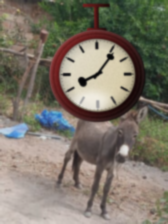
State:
8h06
